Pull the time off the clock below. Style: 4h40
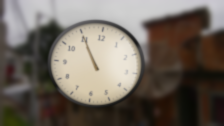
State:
10h55
